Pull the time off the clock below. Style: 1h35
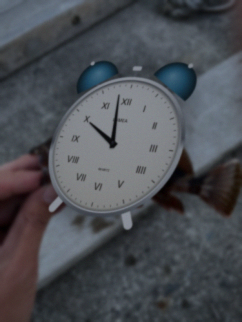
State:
9h58
